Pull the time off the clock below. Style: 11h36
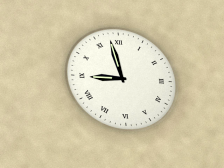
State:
8h58
